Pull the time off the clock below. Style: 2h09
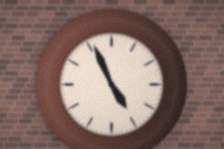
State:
4h56
